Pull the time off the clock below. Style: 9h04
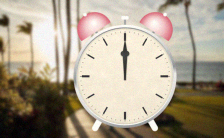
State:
12h00
